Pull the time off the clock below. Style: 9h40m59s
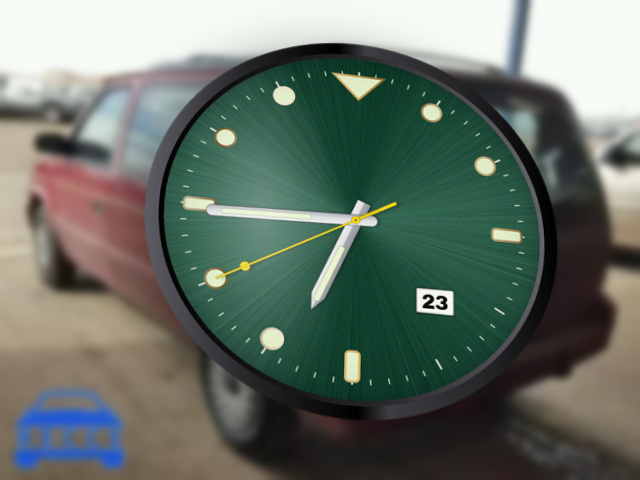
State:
6h44m40s
